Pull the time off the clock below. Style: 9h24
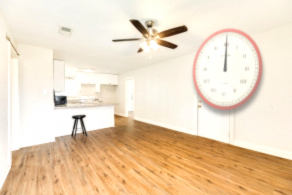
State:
12h00
